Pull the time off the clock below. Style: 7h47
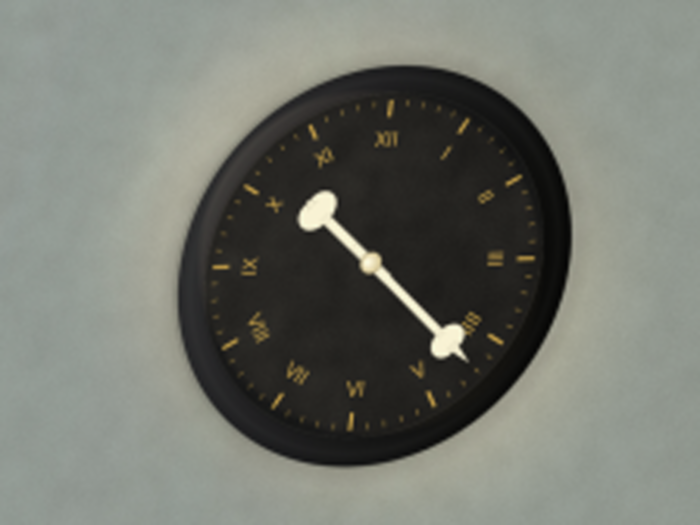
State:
10h22
